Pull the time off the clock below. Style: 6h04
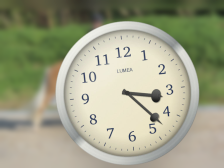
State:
3h23
